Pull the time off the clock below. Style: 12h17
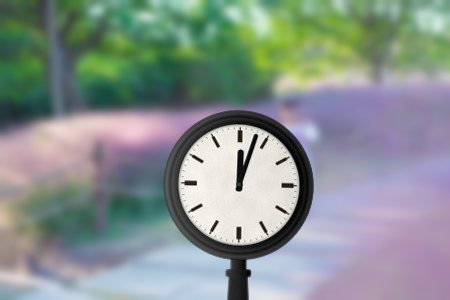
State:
12h03
